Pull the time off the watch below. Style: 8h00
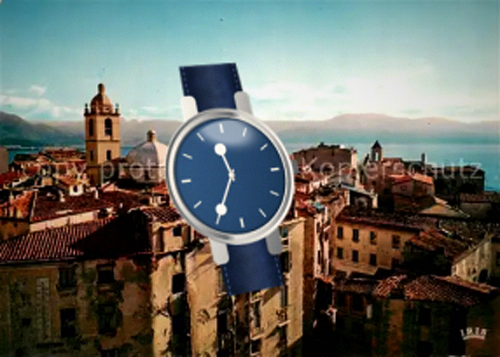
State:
11h35
